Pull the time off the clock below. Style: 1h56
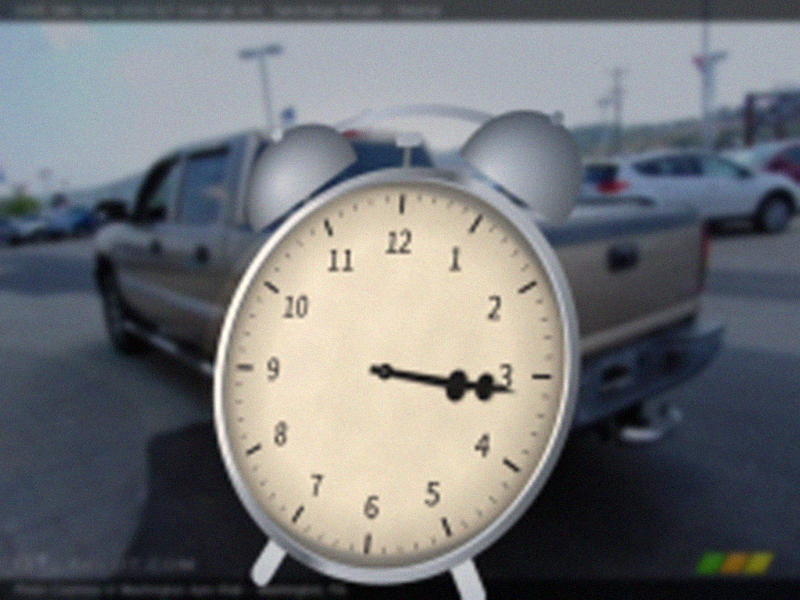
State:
3h16
